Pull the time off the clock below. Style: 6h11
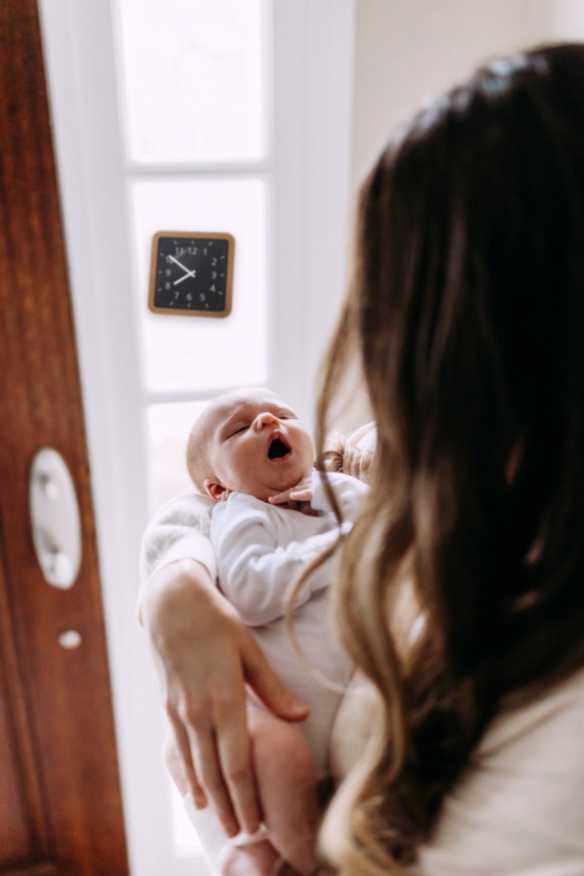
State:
7h51
